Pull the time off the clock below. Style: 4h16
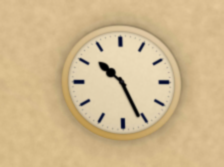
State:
10h26
